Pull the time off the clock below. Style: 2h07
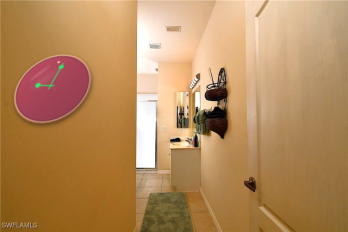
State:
9h02
